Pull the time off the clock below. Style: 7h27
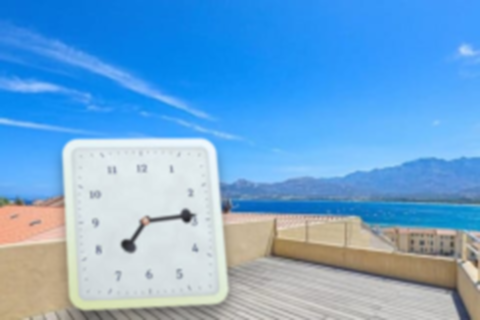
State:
7h14
